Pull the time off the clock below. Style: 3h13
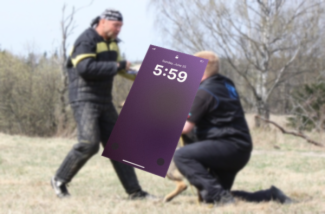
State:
5h59
